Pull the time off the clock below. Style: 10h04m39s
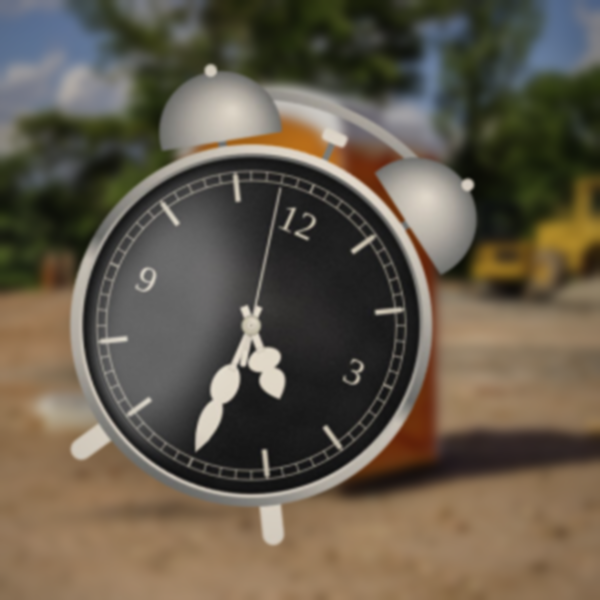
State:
4h29m58s
